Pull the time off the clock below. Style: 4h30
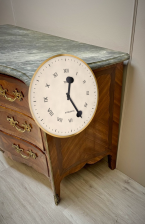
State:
12h25
